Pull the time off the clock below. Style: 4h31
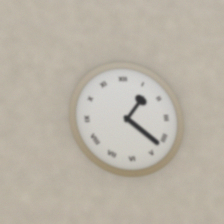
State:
1h22
